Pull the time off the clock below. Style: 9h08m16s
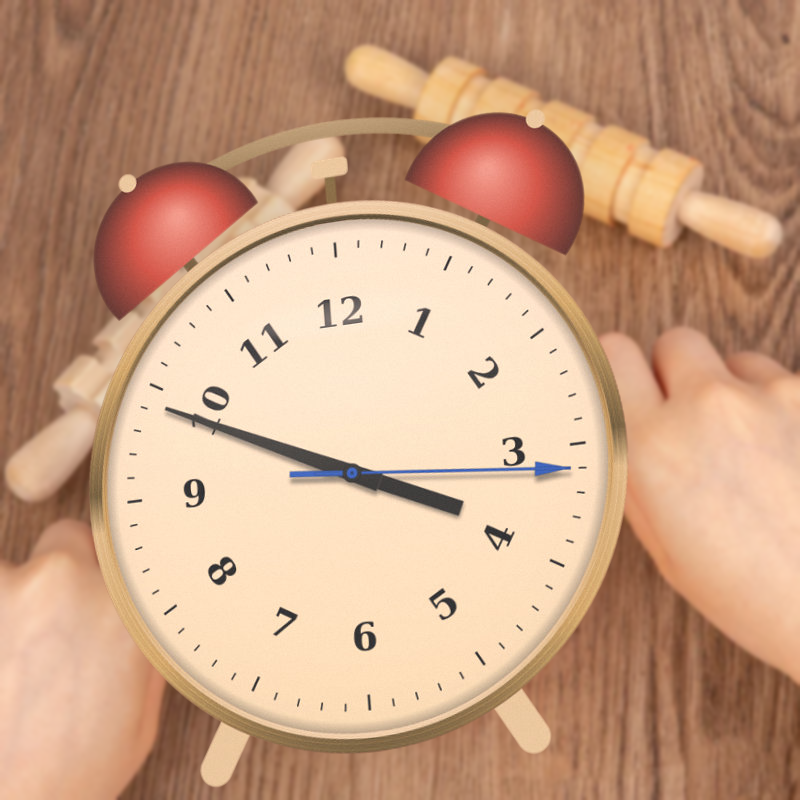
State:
3h49m16s
